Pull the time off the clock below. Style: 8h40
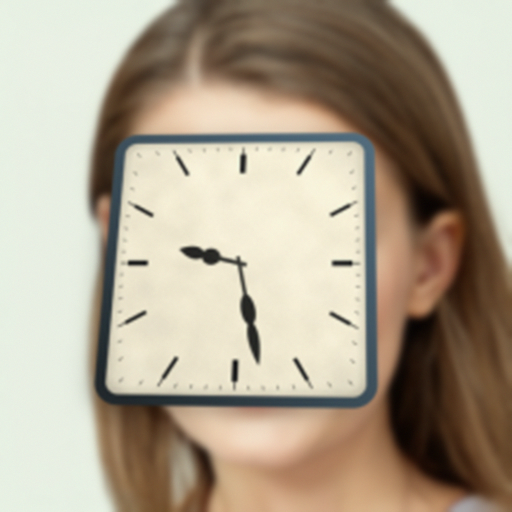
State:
9h28
